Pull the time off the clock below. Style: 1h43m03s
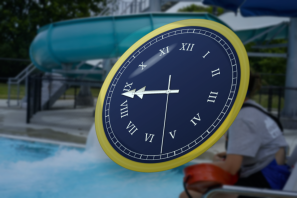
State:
8h43m27s
